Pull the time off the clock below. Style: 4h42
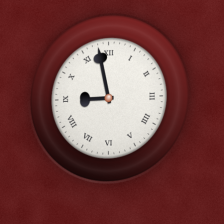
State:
8h58
